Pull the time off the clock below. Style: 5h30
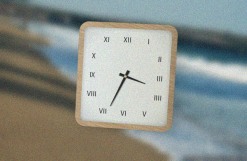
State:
3h34
